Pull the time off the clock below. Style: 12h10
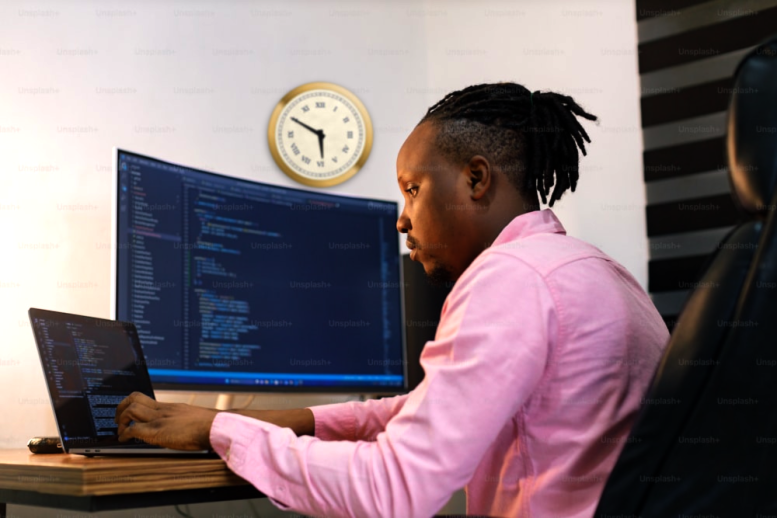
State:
5h50
